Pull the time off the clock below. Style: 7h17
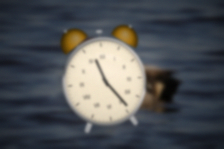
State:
11h24
